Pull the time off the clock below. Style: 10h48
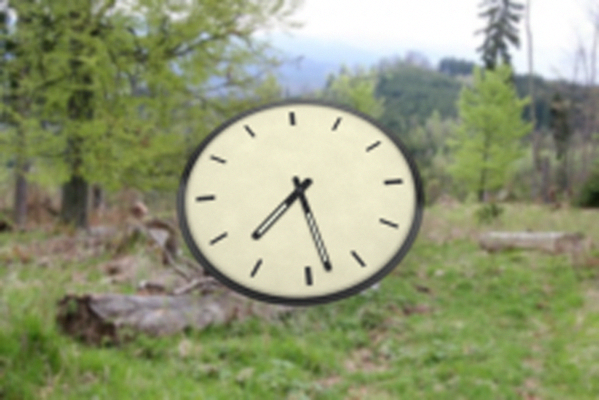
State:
7h28
